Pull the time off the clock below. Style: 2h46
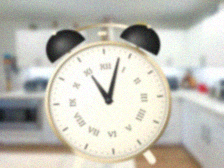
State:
11h03
